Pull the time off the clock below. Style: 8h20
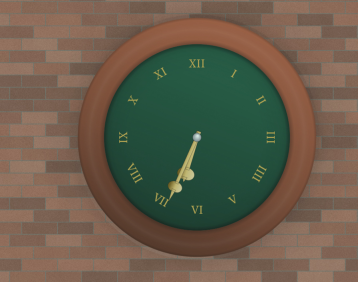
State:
6h34
